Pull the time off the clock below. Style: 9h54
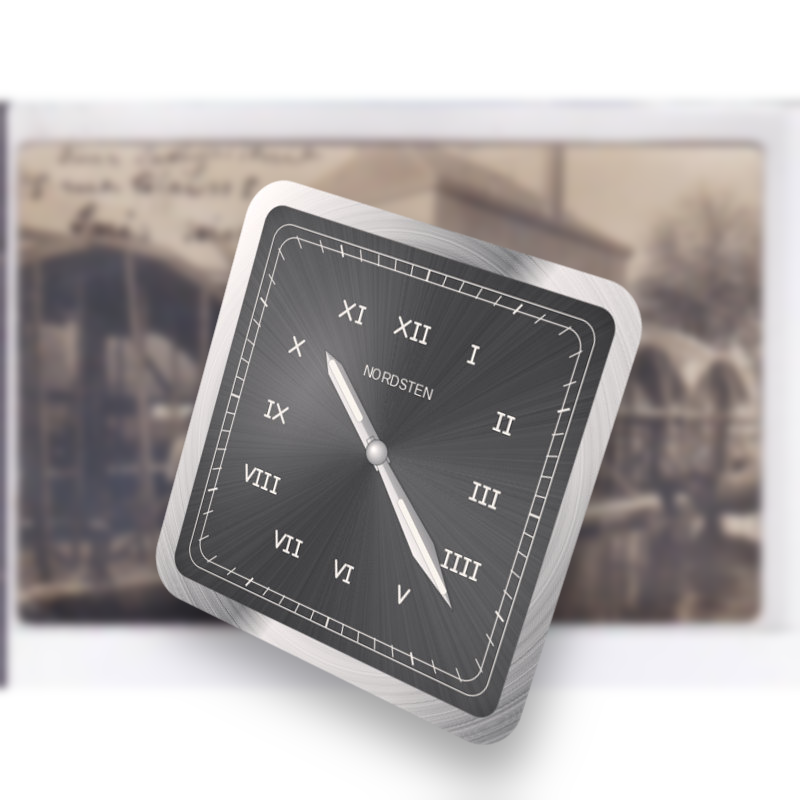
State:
10h22
